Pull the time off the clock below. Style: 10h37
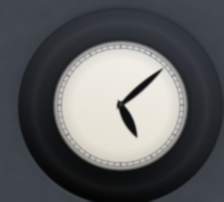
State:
5h08
